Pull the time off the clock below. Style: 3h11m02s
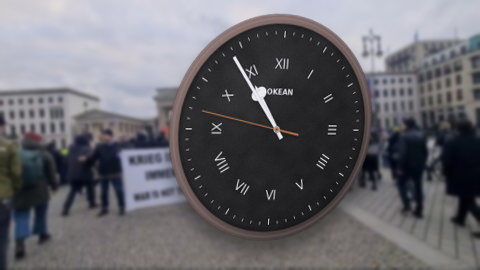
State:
10h53m47s
